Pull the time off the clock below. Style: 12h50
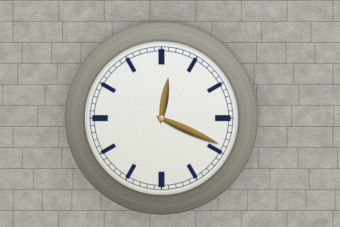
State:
12h19
